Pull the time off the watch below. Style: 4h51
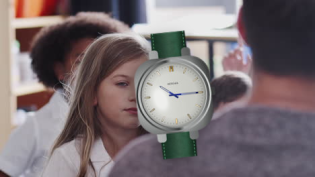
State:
10h15
